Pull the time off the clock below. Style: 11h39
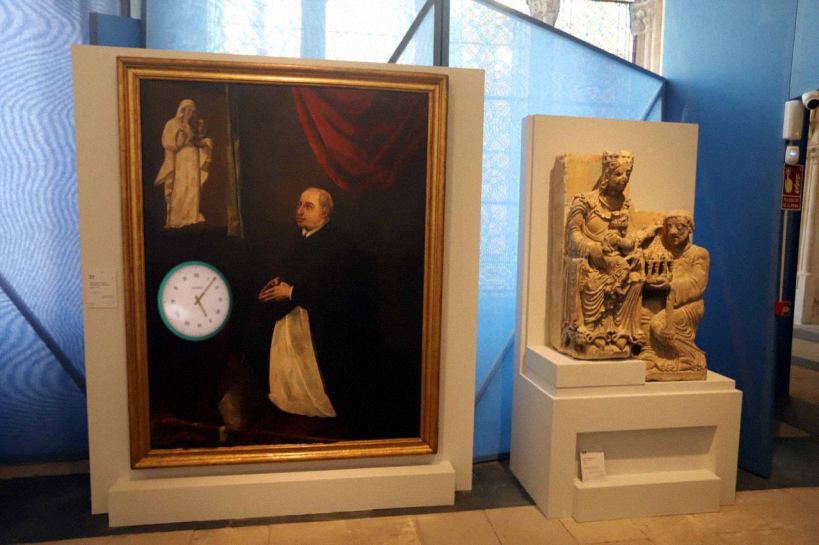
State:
5h07
